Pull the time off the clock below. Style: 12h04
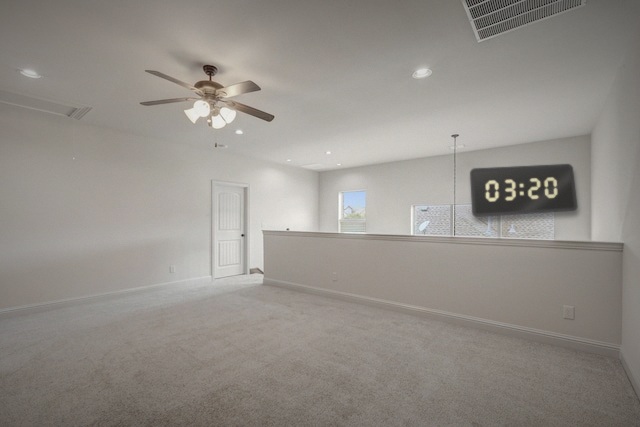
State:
3h20
